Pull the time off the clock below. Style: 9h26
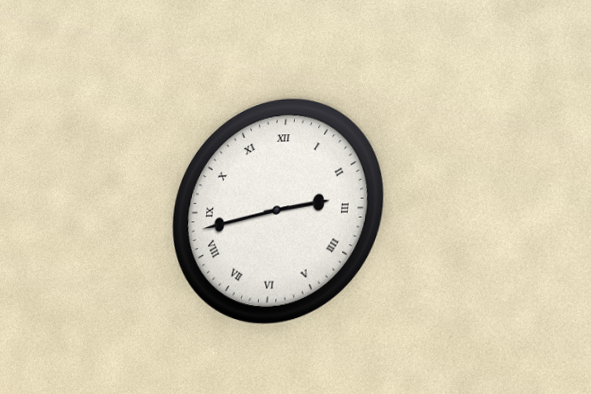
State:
2h43
